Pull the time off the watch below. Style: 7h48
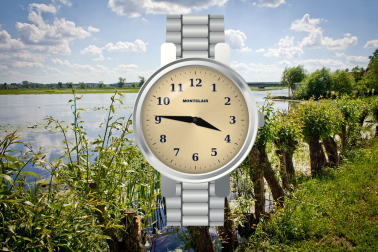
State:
3h46
